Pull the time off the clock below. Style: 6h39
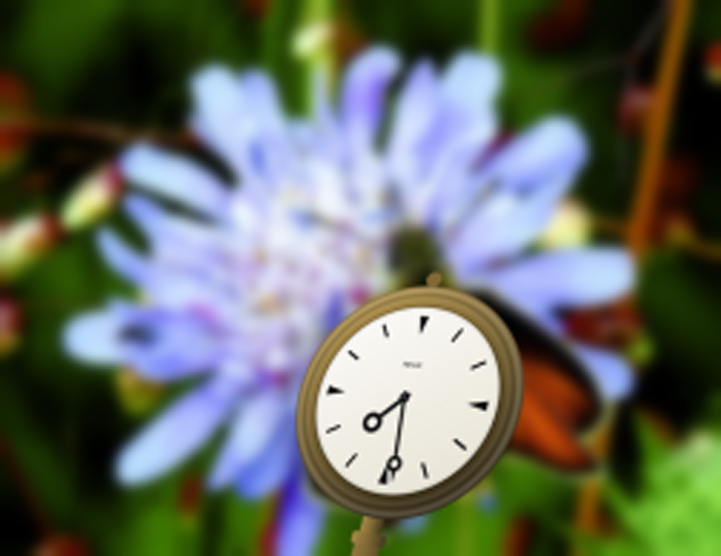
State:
7h29
